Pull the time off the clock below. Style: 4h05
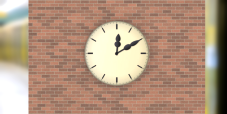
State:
12h10
